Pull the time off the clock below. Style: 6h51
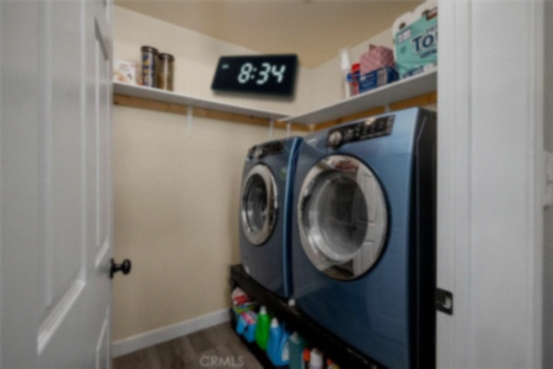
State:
8h34
